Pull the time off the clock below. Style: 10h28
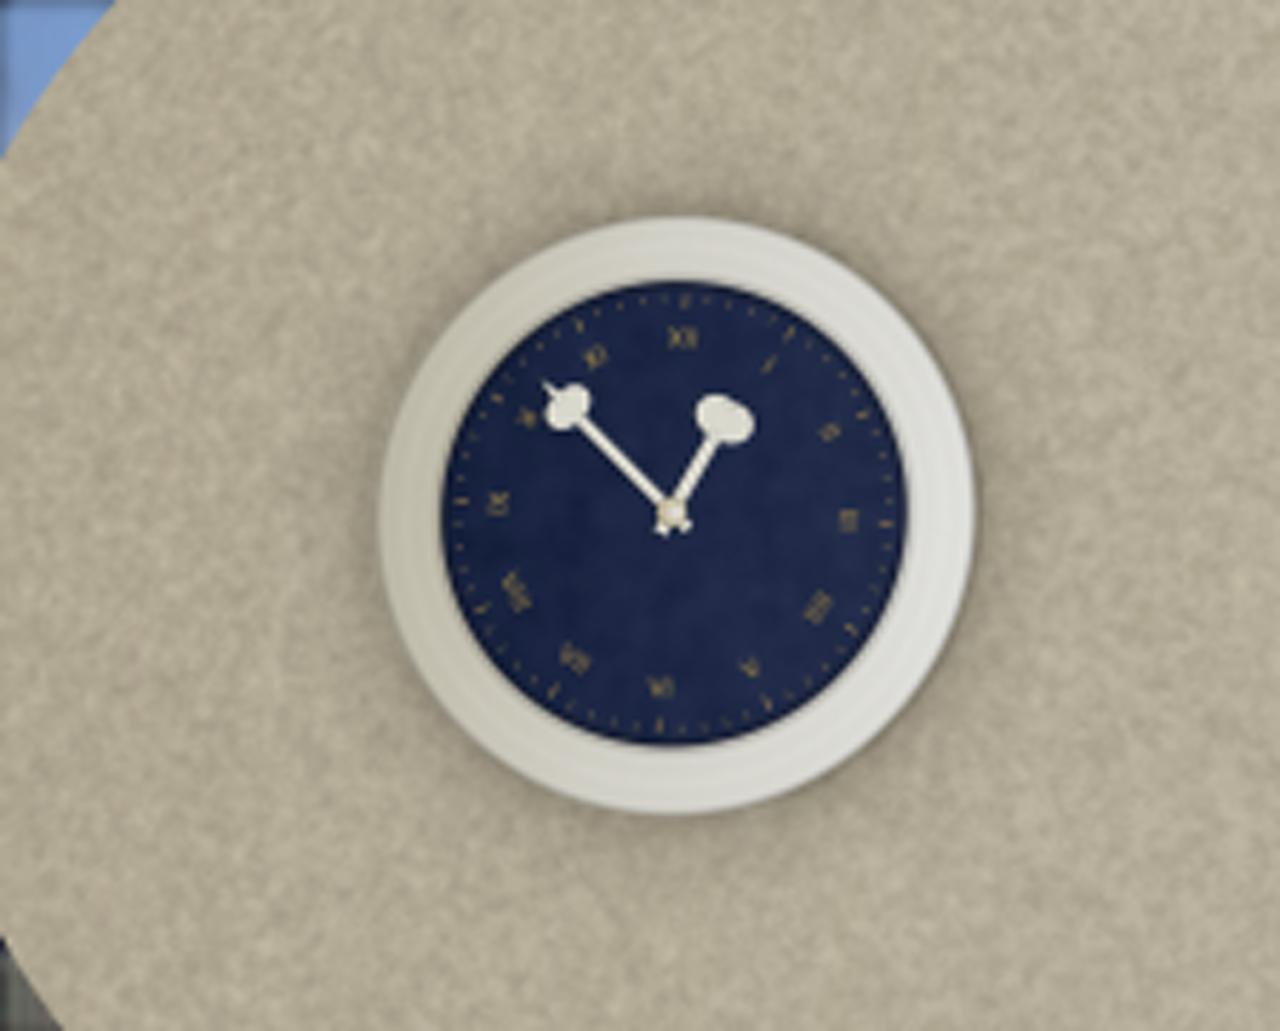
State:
12h52
